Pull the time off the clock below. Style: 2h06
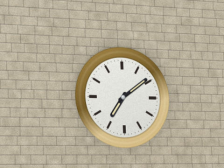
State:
7h09
